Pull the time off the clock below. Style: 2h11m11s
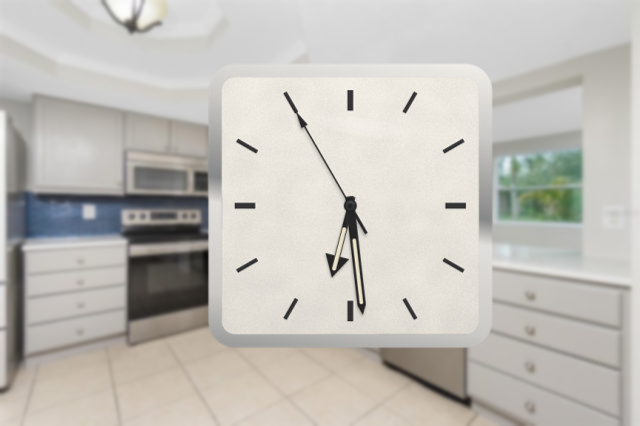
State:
6h28m55s
